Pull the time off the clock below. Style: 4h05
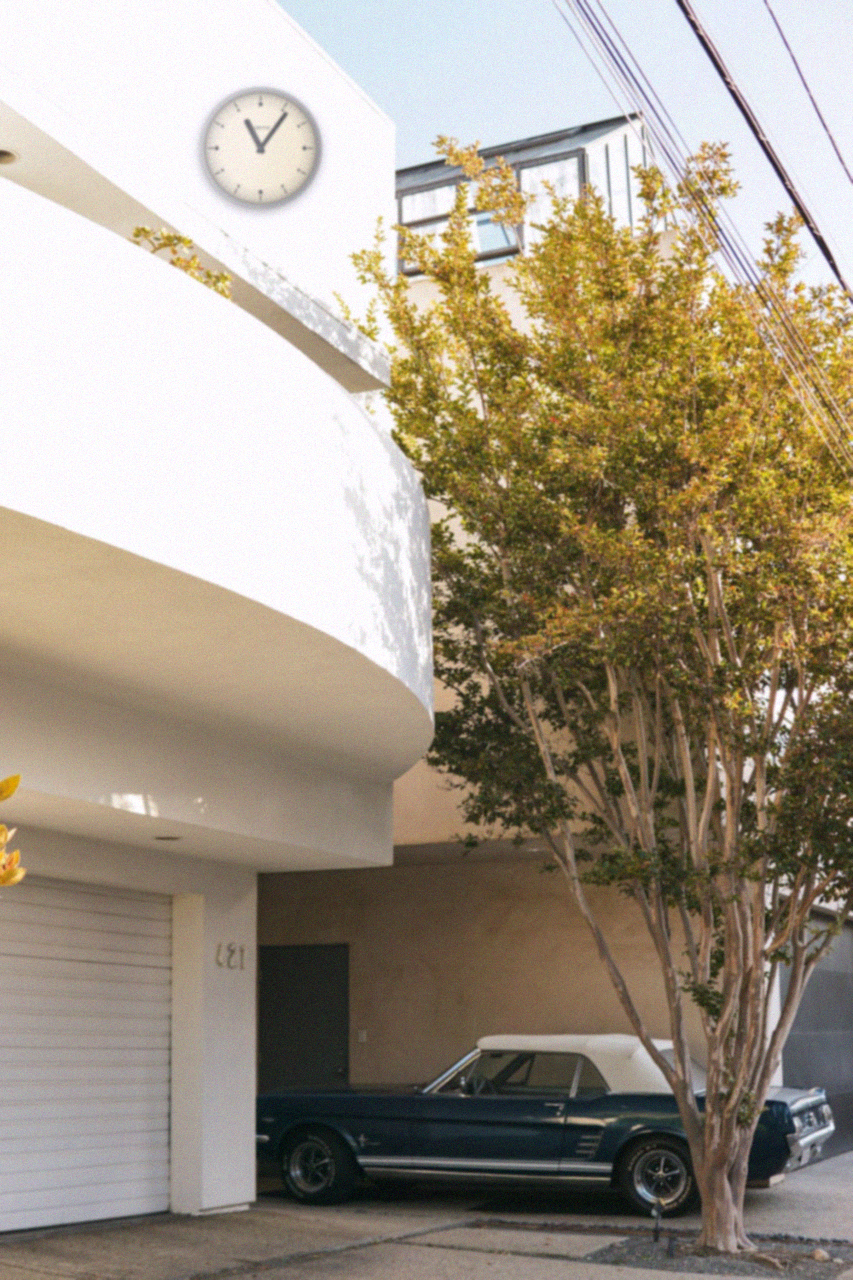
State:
11h06
